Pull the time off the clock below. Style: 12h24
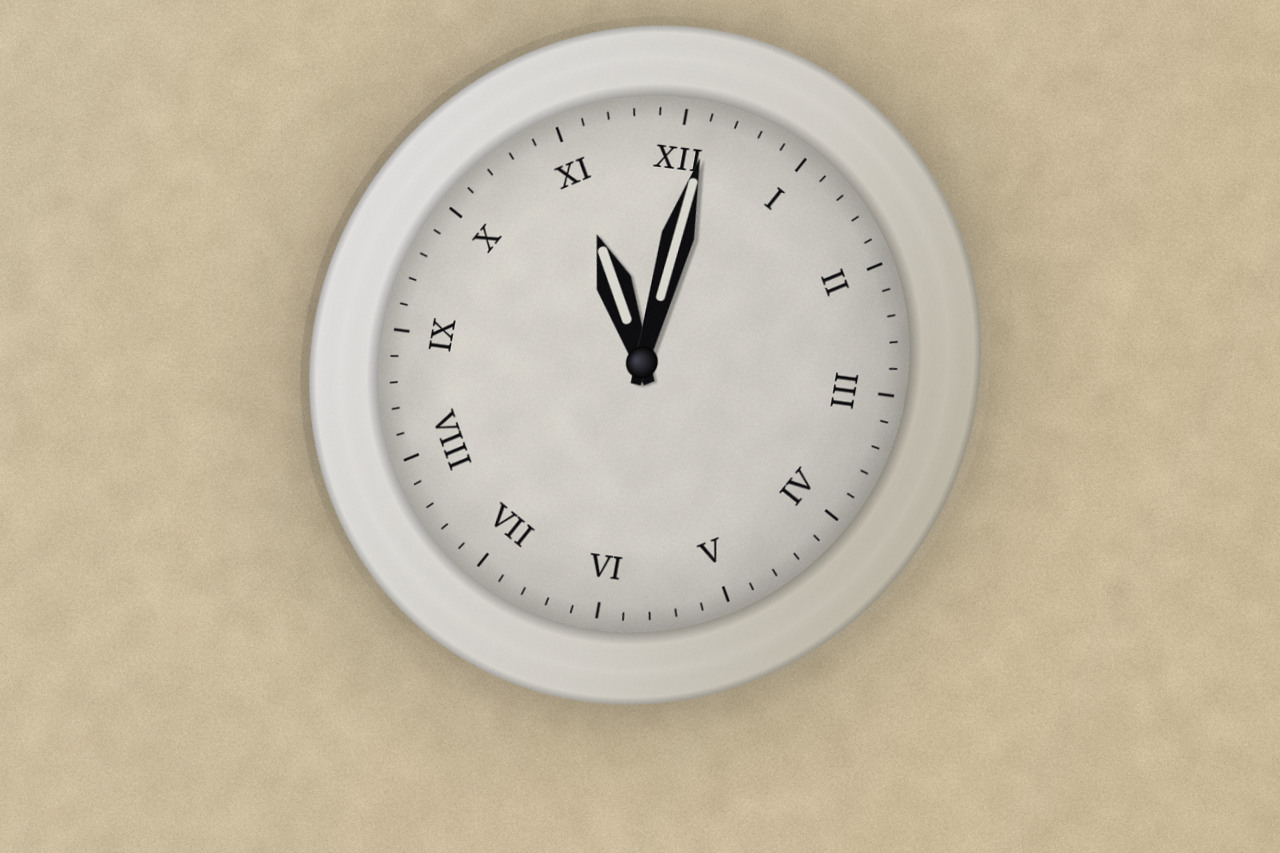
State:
11h01
